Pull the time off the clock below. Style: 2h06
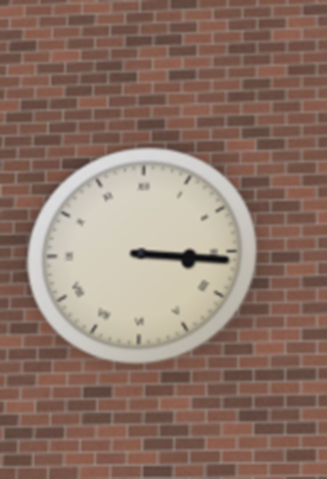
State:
3h16
